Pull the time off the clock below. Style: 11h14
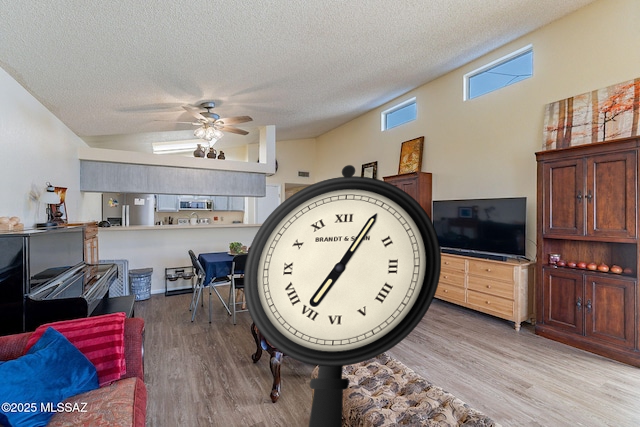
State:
7h05
